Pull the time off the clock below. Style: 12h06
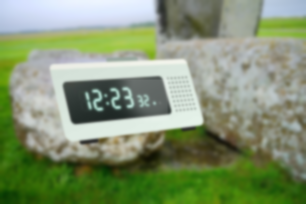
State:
12h23
